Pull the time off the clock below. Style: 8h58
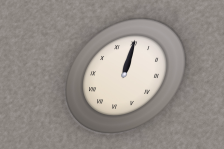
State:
12h00
